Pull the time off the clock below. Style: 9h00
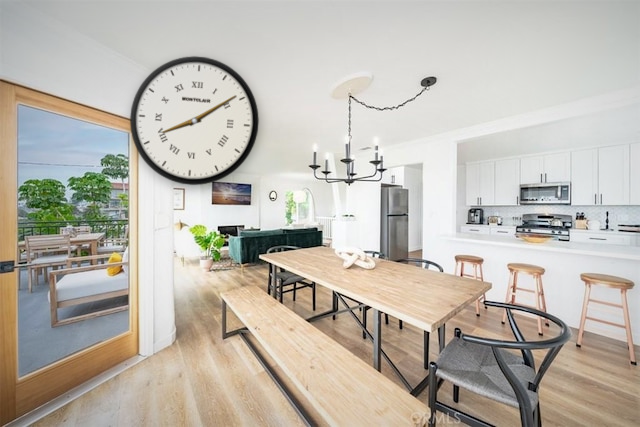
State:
8h09
